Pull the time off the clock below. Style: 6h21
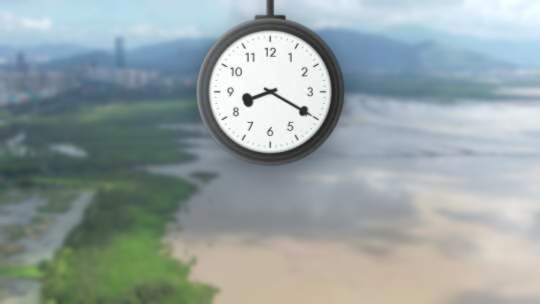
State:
8h20
